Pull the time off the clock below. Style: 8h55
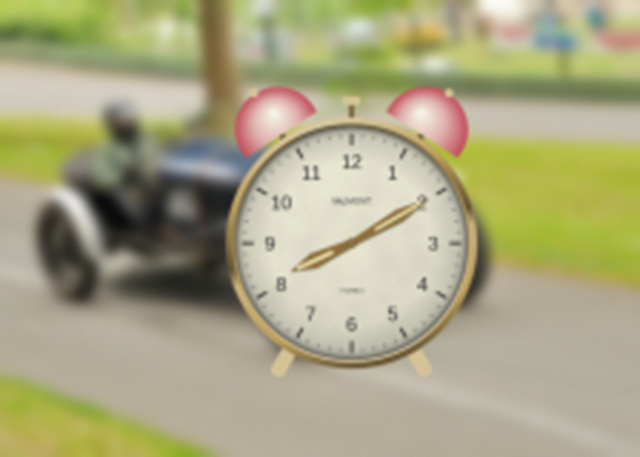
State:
8h10
